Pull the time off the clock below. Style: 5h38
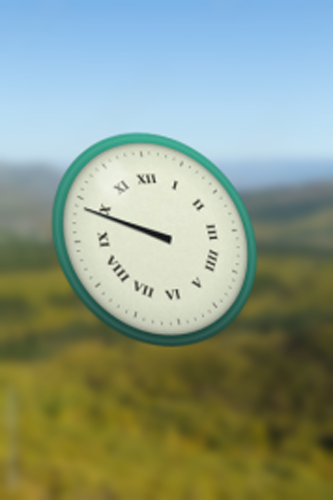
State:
9h49
